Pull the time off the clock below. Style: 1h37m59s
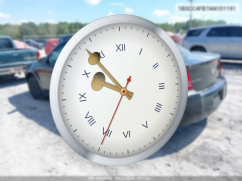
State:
9h53m35s
